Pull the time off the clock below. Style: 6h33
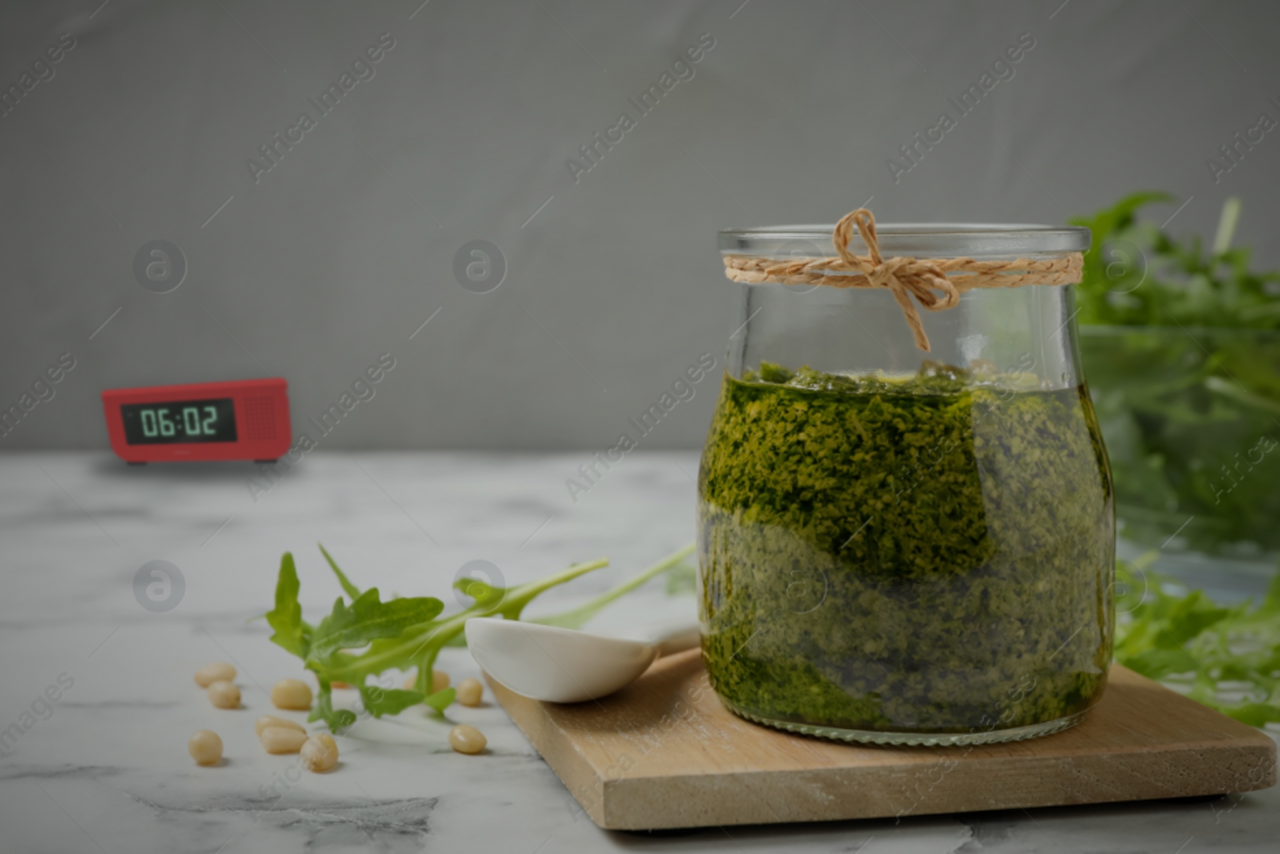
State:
6h02
